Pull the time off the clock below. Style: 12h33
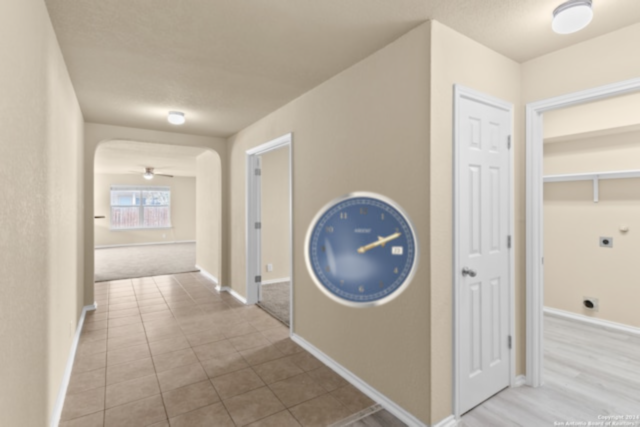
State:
2h11
